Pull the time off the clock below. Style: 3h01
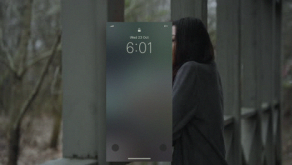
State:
6h01
